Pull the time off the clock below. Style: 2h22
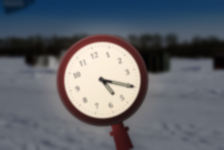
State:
5h20
